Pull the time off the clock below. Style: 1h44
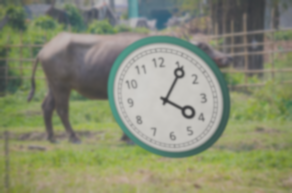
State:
4h06
